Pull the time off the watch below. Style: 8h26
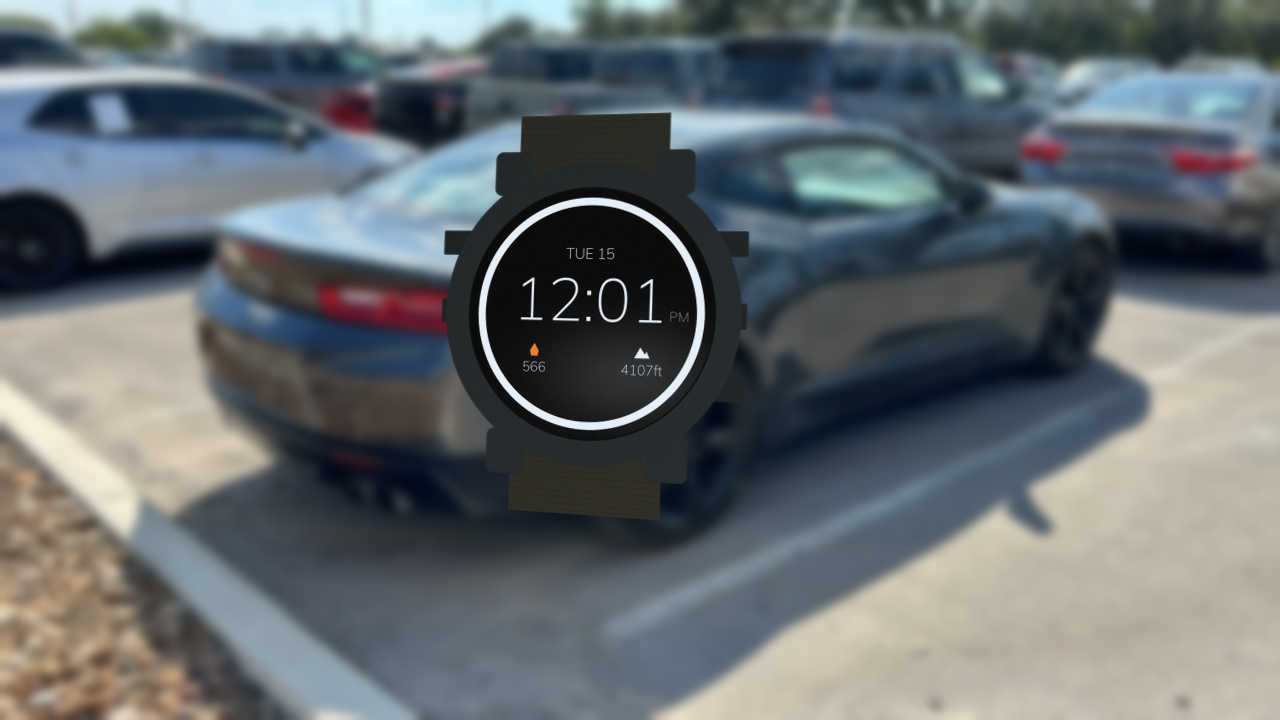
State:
12h01
